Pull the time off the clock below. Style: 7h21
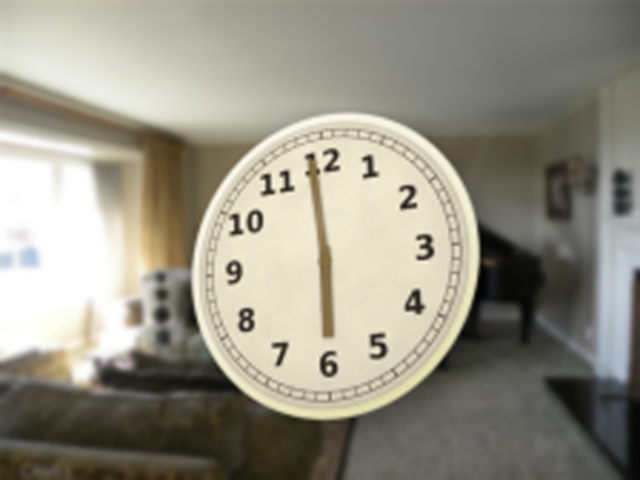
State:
5h59
